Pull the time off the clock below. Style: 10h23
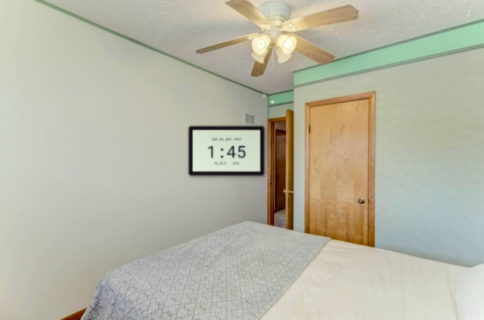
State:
1h45
